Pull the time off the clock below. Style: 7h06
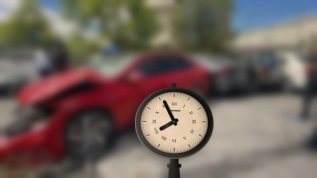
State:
7h56
